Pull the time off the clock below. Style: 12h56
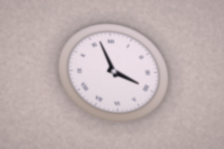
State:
3h57
